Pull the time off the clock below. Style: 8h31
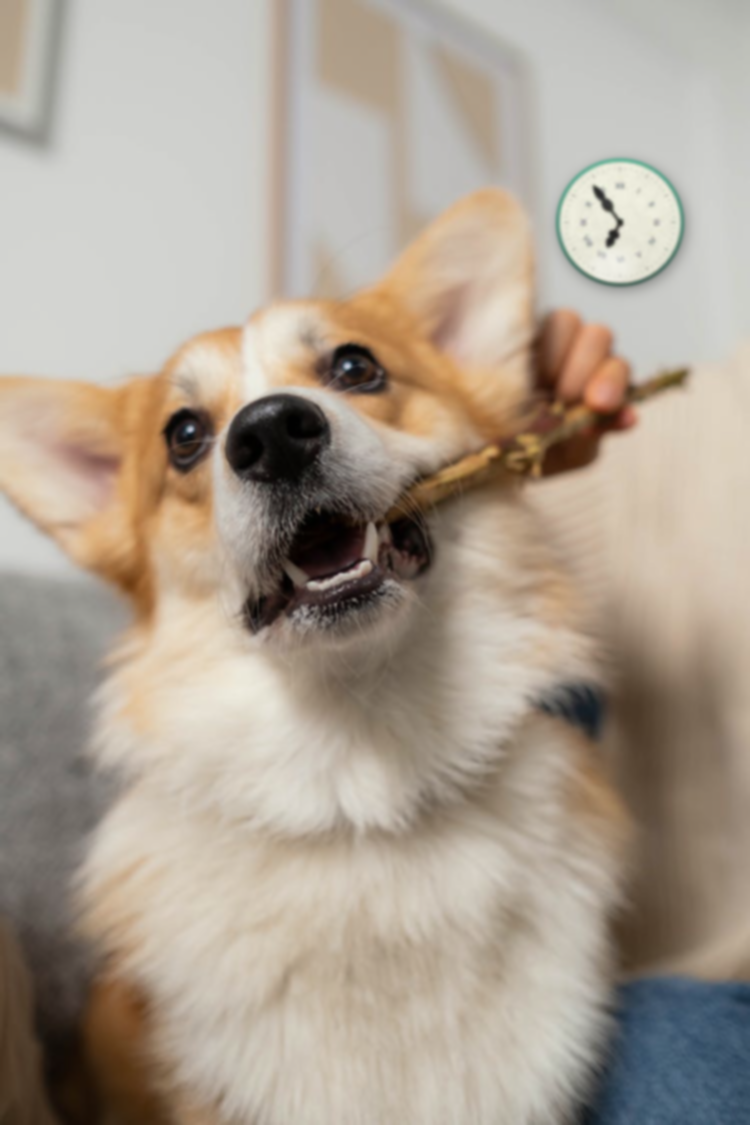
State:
6h54
